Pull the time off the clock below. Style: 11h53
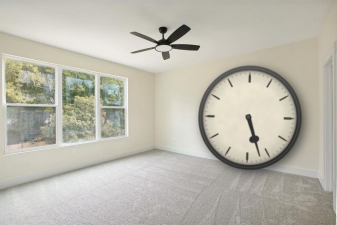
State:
5h27
